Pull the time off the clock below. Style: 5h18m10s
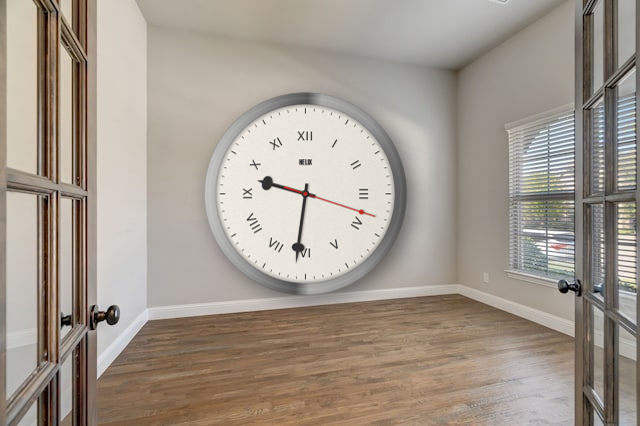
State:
9h31m18s
